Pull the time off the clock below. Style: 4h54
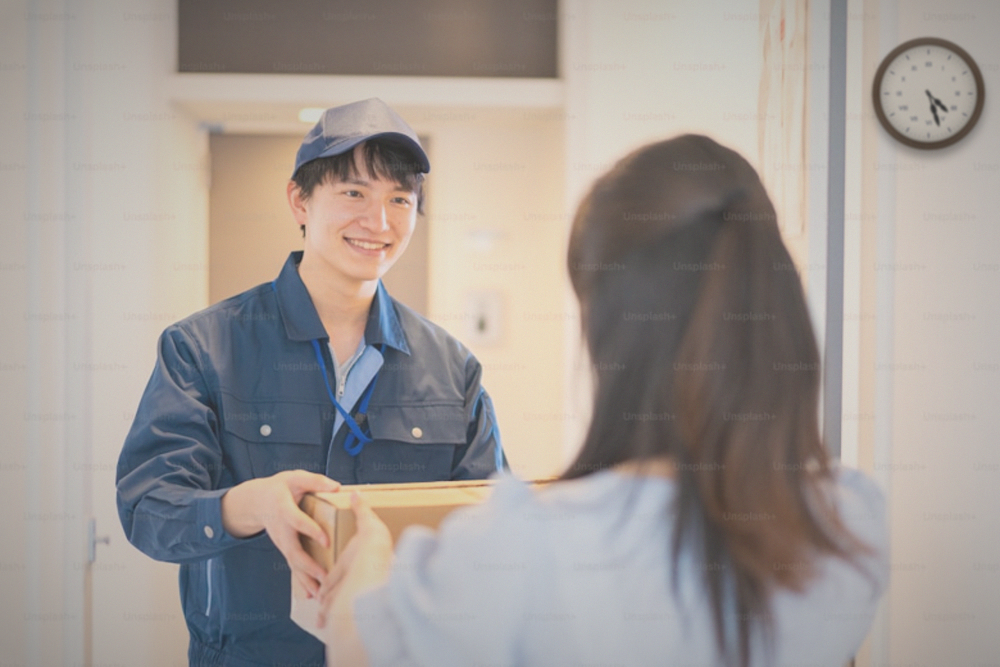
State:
4h27
